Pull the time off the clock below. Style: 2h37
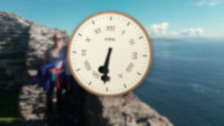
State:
6h31
